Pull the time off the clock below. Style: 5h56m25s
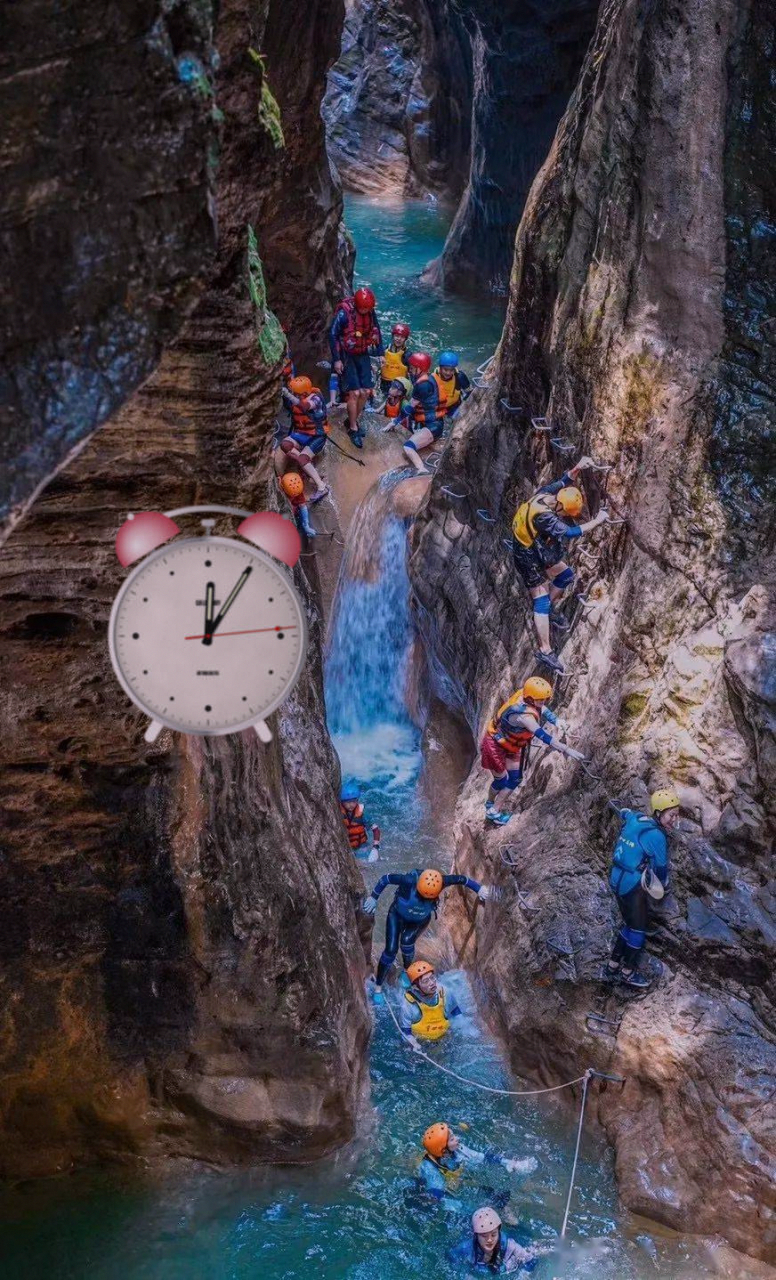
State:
12h05m14s
